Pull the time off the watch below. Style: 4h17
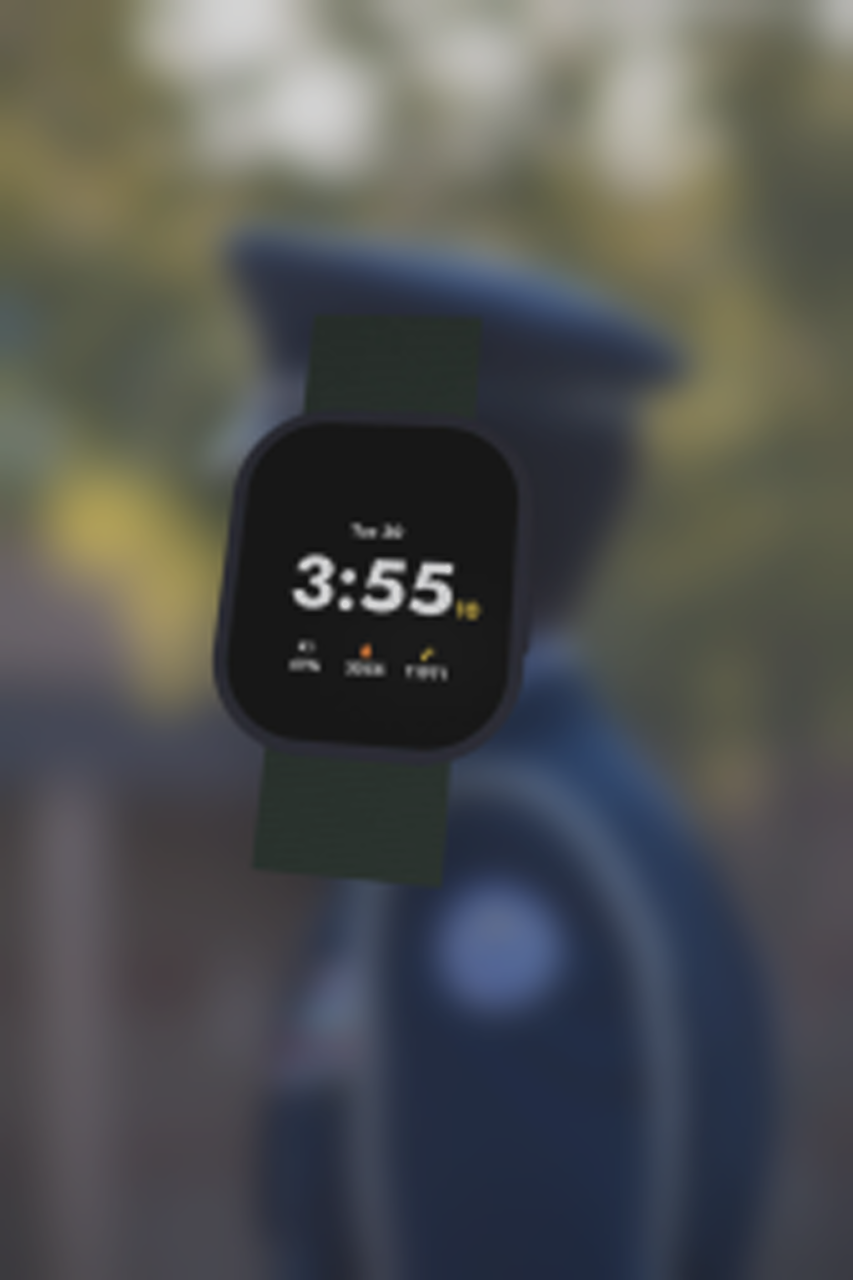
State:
3h55
